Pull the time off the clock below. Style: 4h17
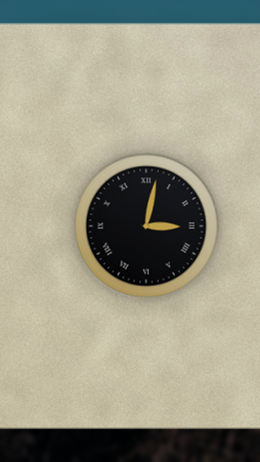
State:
3h02
